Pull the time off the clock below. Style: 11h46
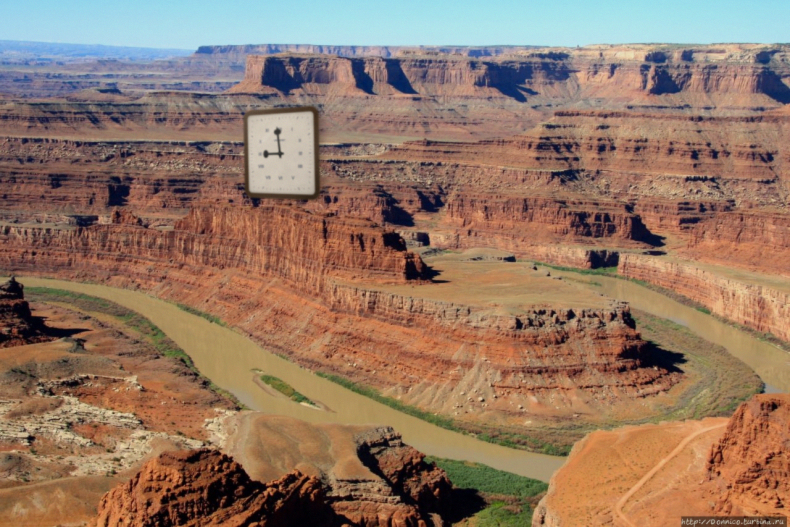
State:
8h59
